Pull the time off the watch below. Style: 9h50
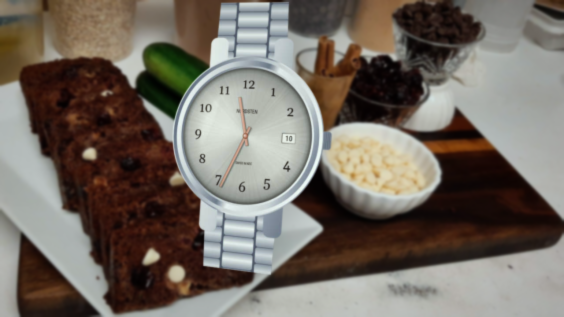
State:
11h34
